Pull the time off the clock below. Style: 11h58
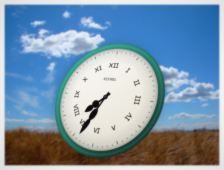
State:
7h34
